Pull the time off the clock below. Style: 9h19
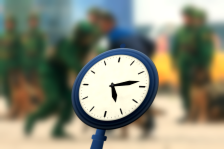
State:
5h13
